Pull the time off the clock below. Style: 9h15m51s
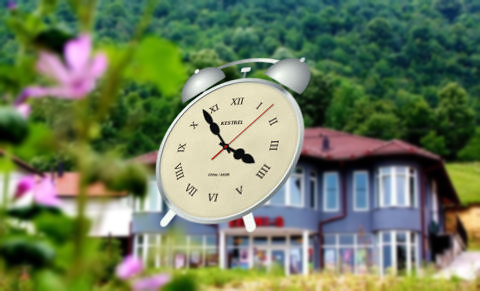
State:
3h53m07s
